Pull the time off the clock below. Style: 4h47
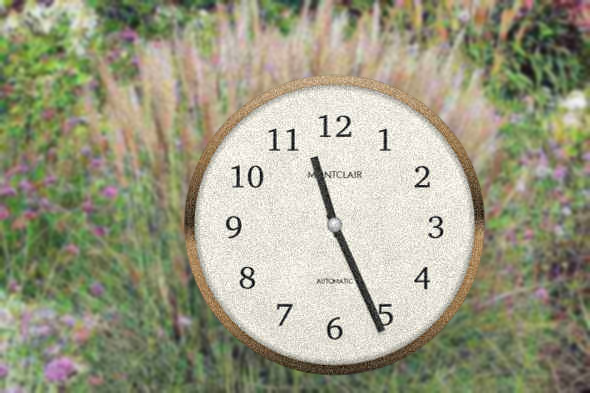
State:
11h26
